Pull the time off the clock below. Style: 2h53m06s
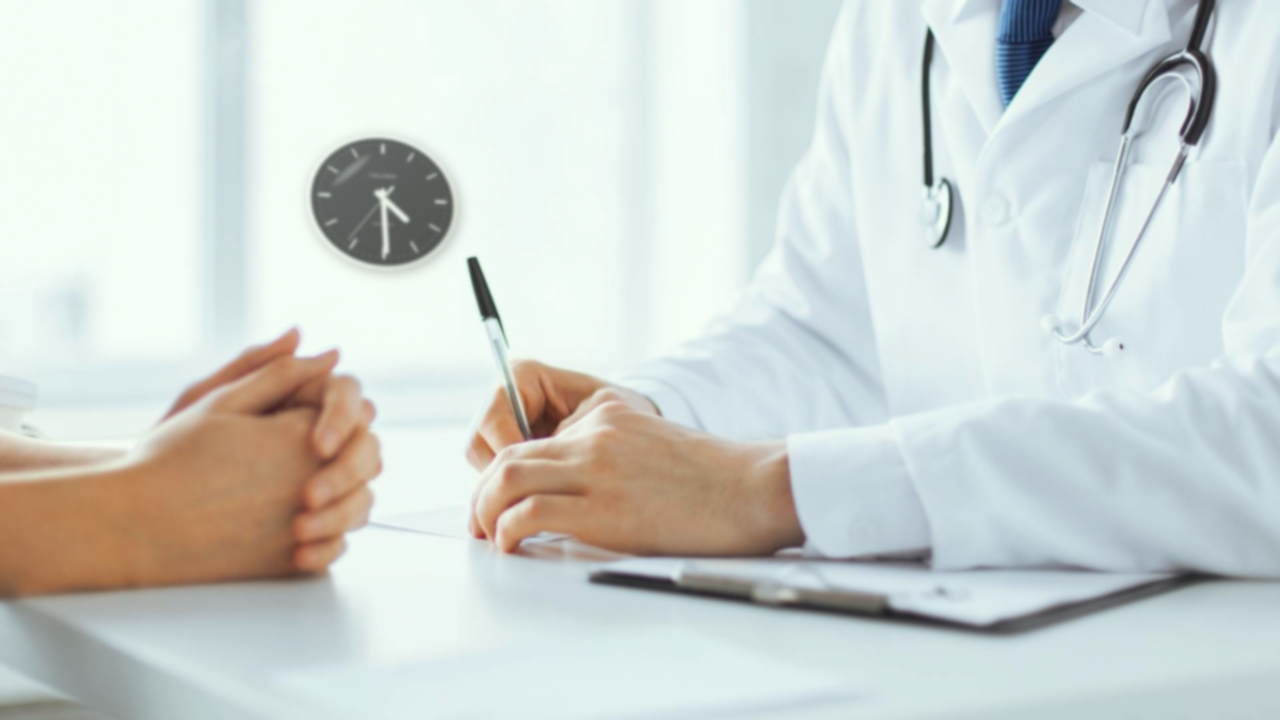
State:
4h29m36s
